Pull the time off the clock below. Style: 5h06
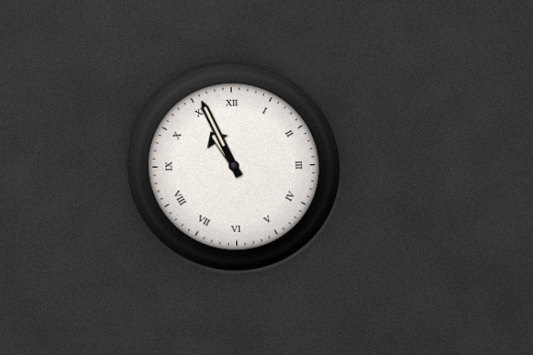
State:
10h56
